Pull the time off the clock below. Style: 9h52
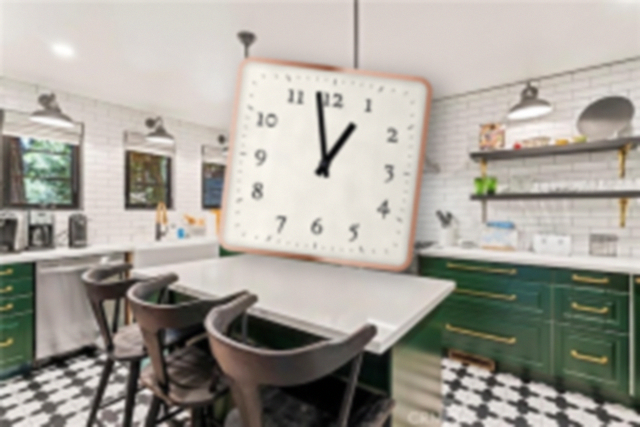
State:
12h58
